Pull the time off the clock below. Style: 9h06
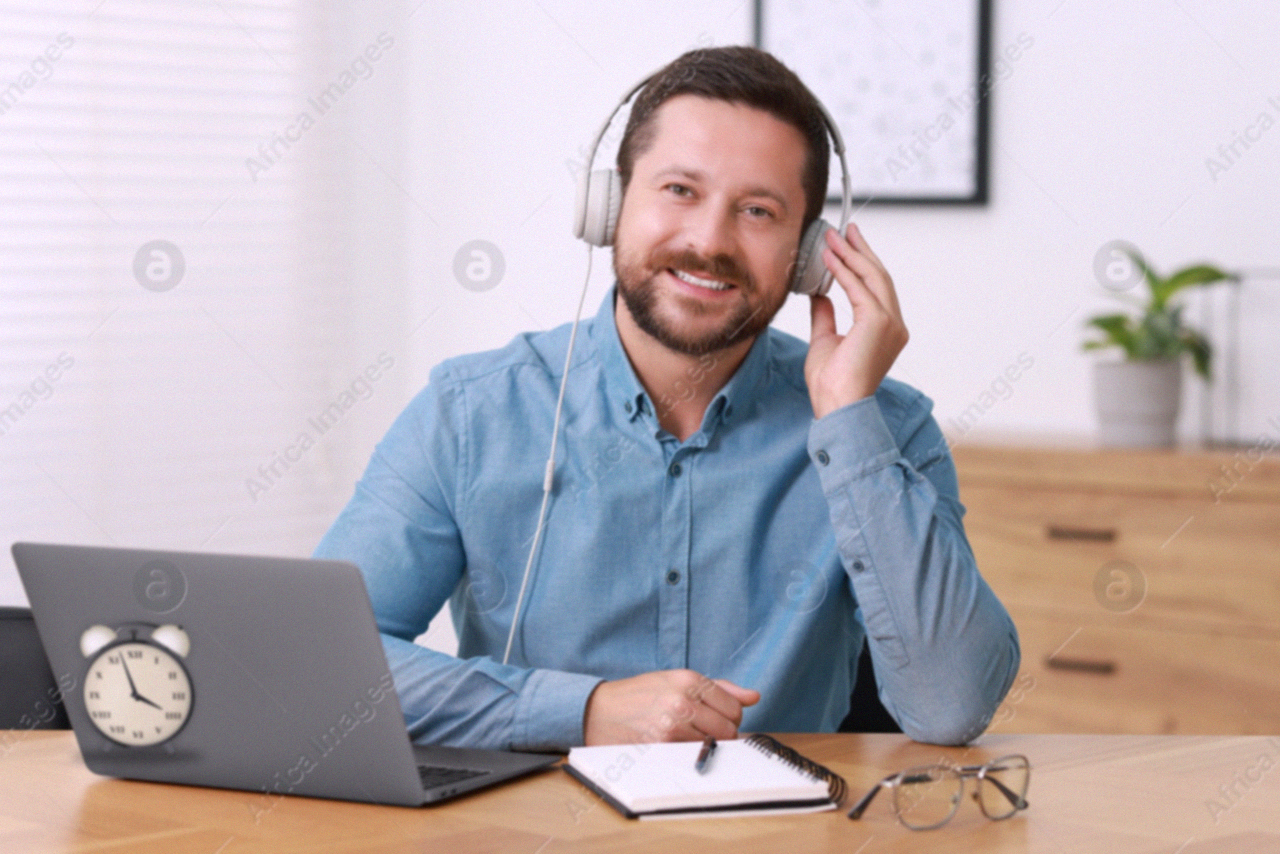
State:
3h57
